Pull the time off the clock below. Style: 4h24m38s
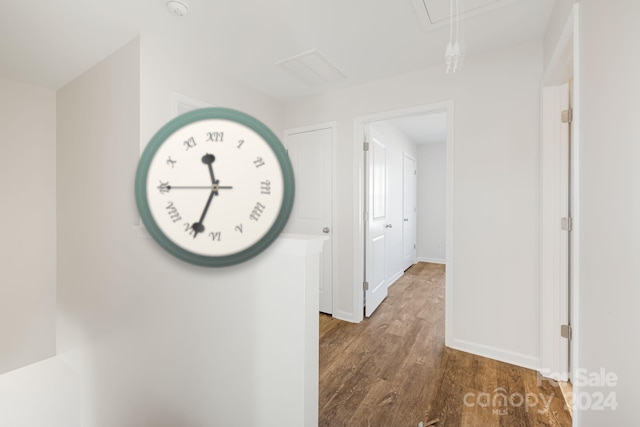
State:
11h33m45s
